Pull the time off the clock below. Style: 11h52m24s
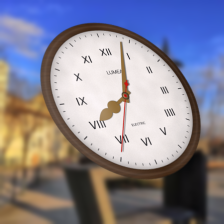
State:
8h03m35s
